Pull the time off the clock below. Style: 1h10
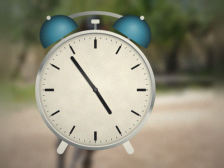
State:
4h54
